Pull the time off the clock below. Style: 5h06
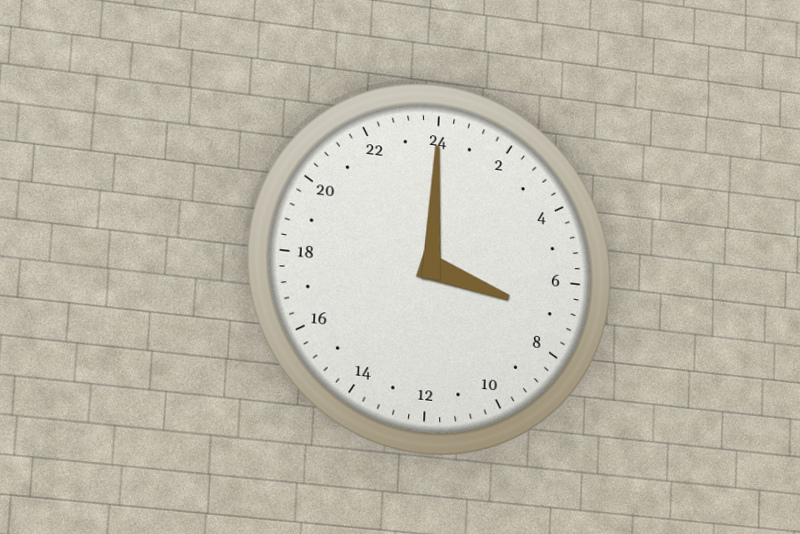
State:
7h00
